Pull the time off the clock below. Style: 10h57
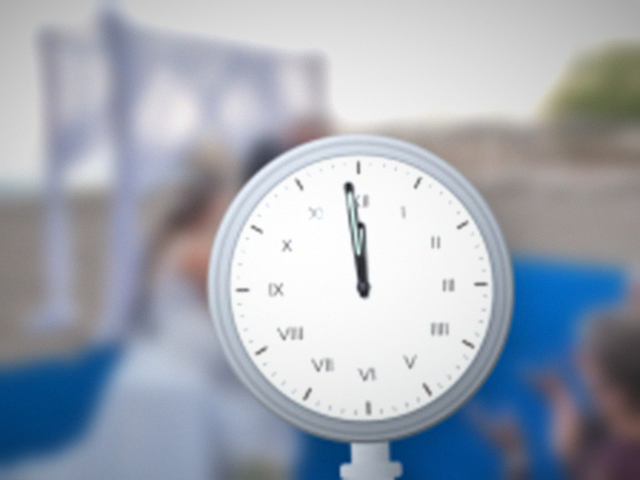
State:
11h59
